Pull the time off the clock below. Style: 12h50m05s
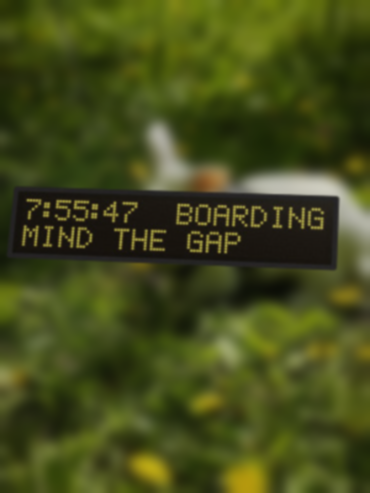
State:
7h55m47s
